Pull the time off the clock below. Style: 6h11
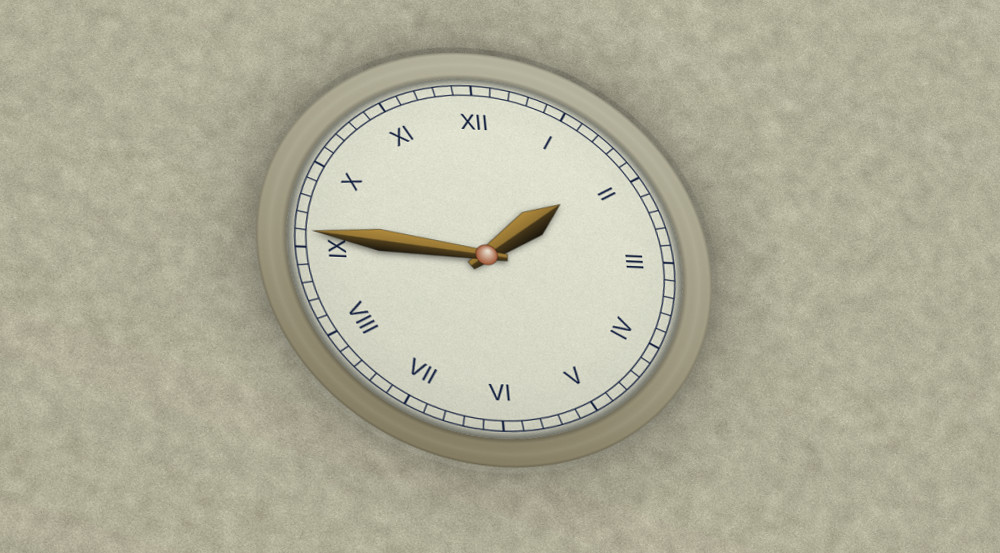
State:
1h46
